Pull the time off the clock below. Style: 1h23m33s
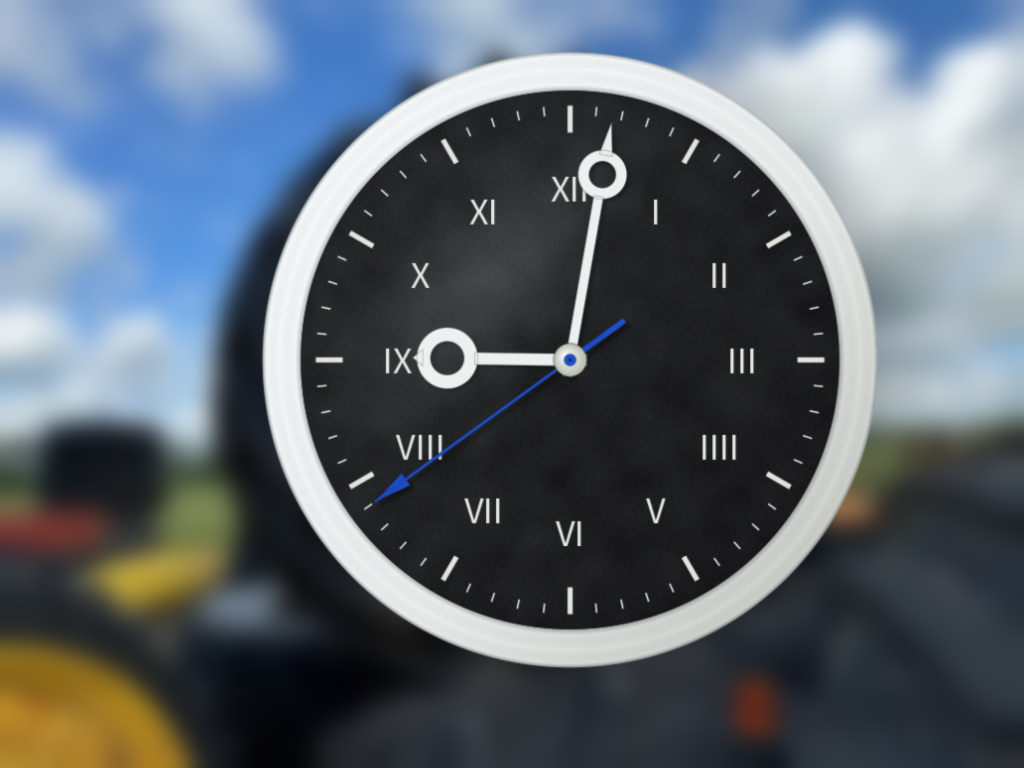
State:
9h01m39s
